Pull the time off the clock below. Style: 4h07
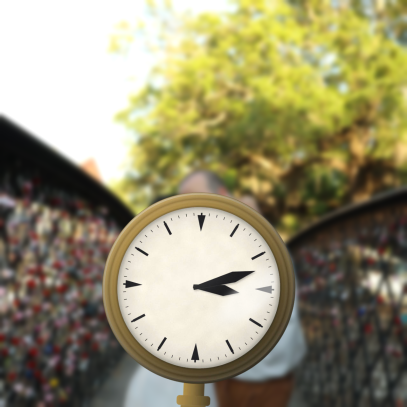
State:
3h12
